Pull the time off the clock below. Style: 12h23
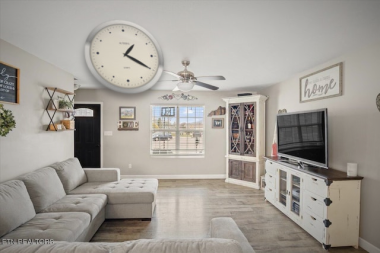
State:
1h20
